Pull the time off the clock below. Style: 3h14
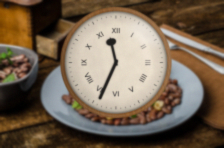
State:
11h34
